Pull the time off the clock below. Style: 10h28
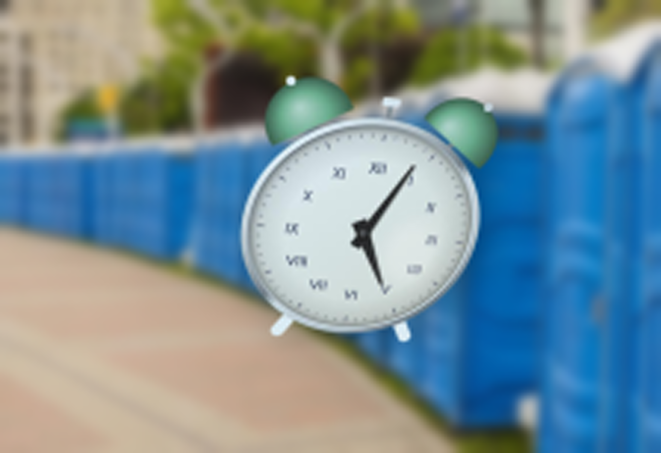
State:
5h04
